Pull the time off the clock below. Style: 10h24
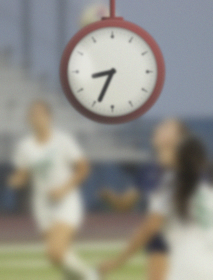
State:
8h34
